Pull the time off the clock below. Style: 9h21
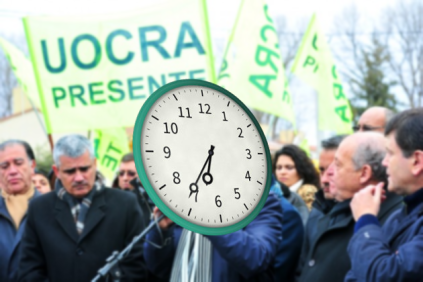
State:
6h36
